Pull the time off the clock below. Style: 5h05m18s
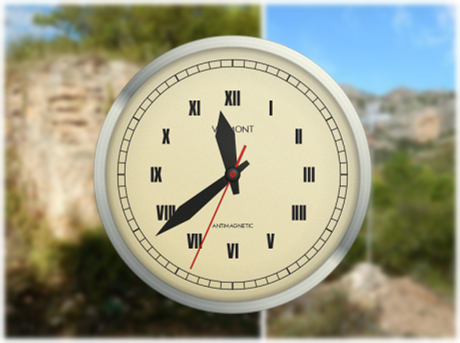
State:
11h38m34s
